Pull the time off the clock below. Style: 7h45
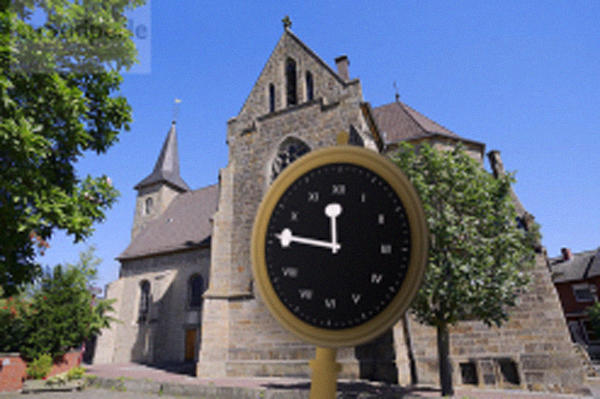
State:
11h46
